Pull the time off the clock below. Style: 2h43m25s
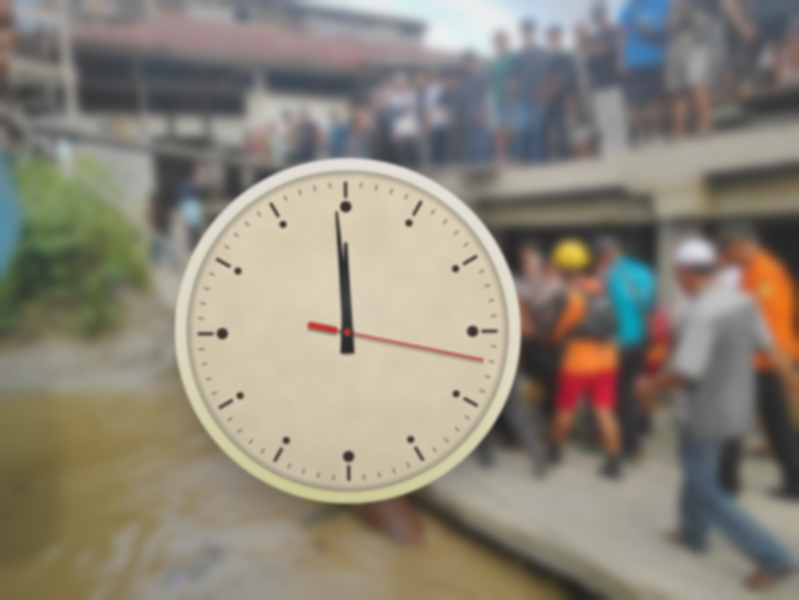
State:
11h59m17s
